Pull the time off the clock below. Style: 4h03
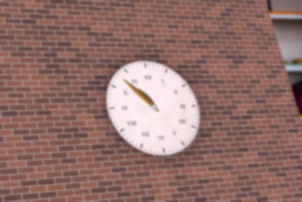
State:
10h53
